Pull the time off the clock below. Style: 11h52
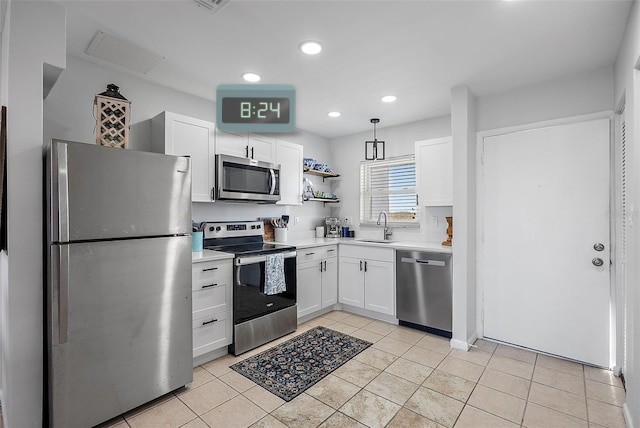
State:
8h24
